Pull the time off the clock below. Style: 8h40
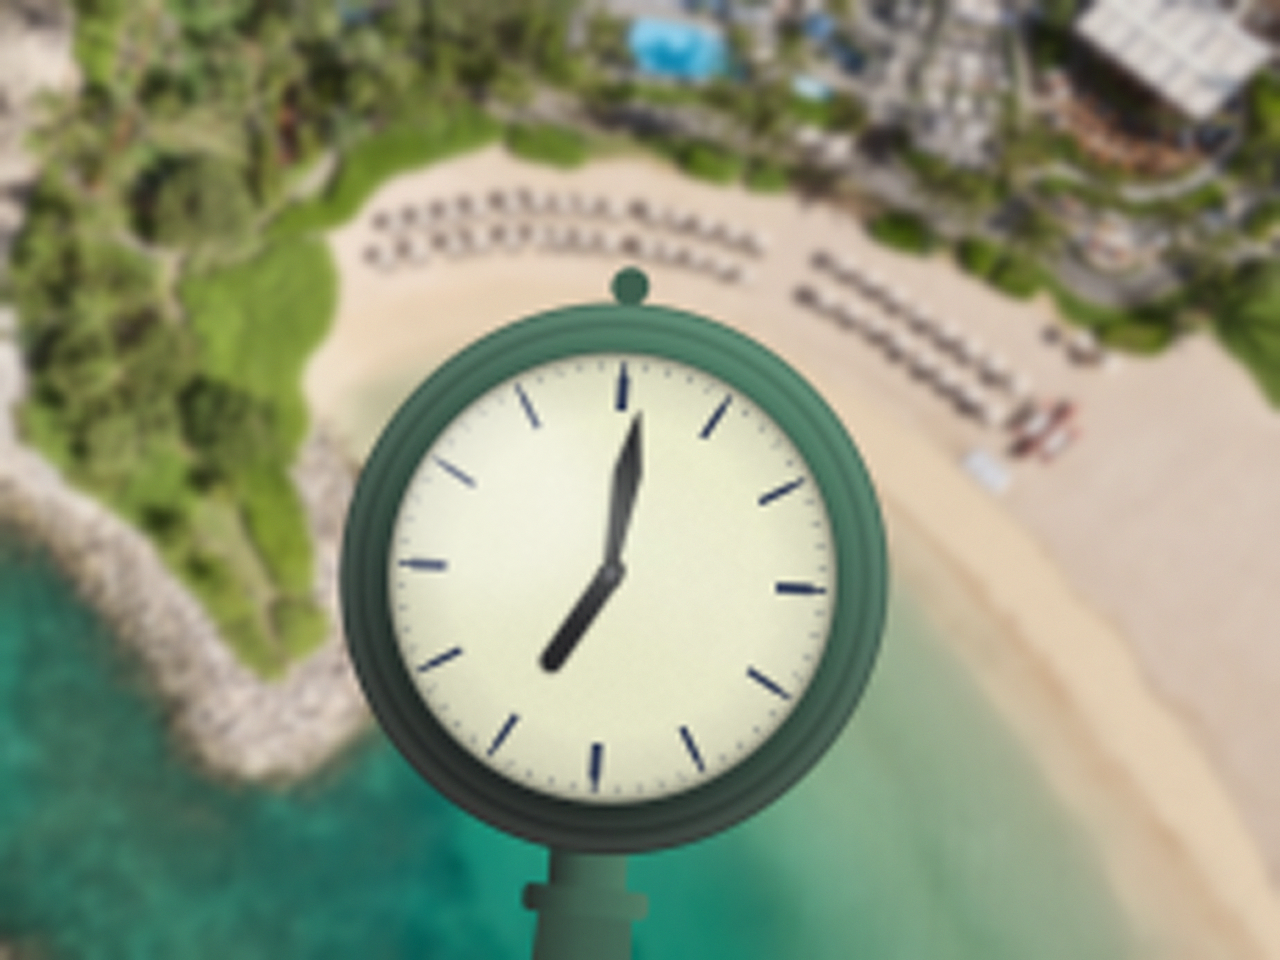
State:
7h01
